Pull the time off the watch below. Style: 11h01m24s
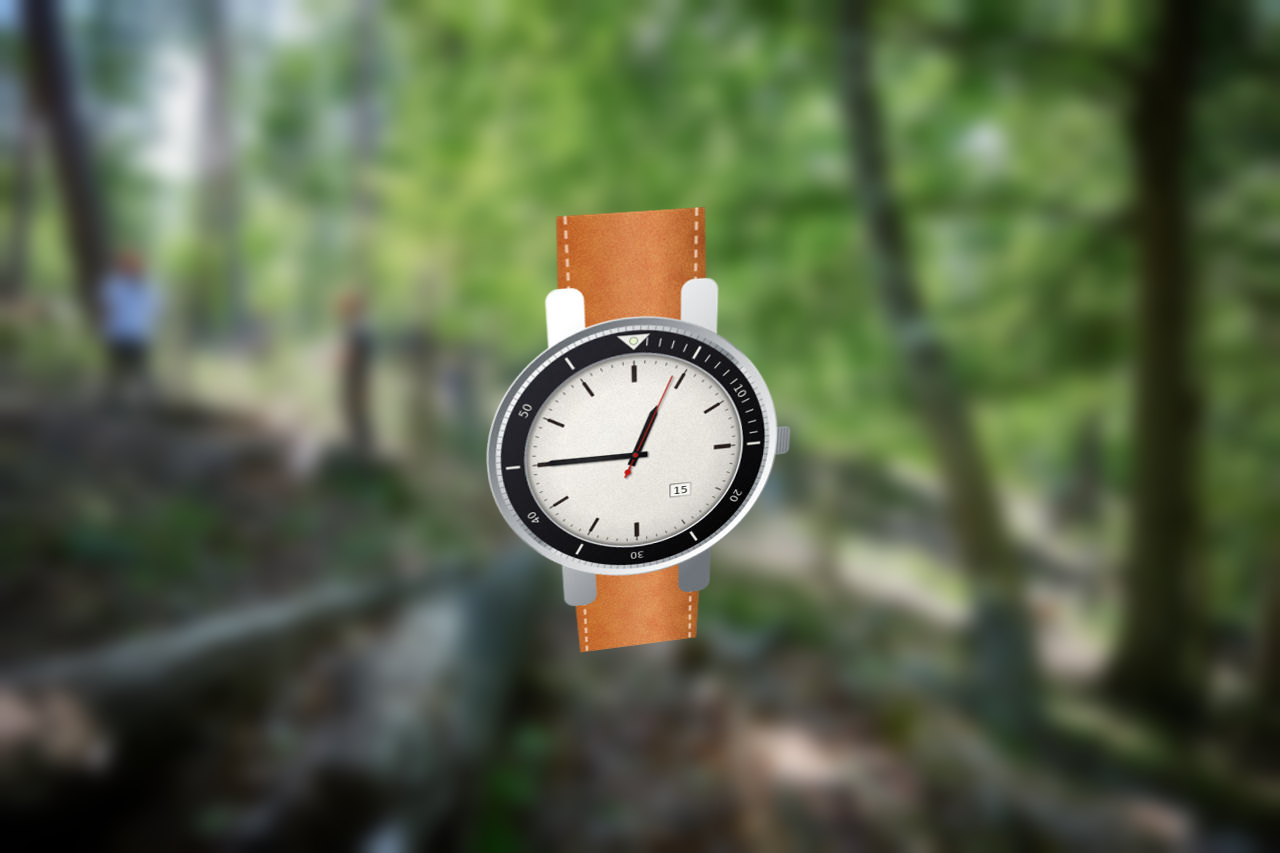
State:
12h45m04s
